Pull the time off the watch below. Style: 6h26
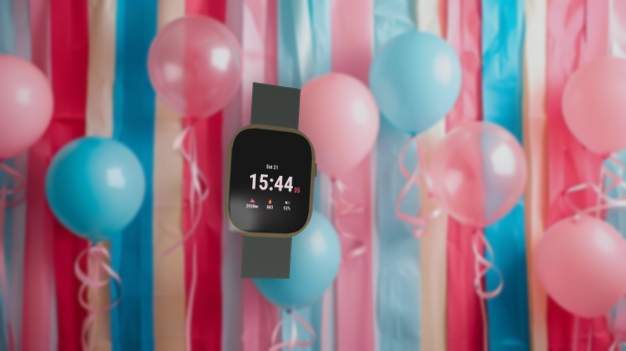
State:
15h44
